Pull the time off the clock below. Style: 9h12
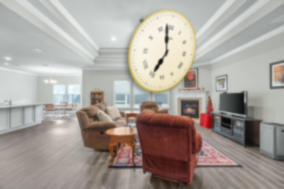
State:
6h58
